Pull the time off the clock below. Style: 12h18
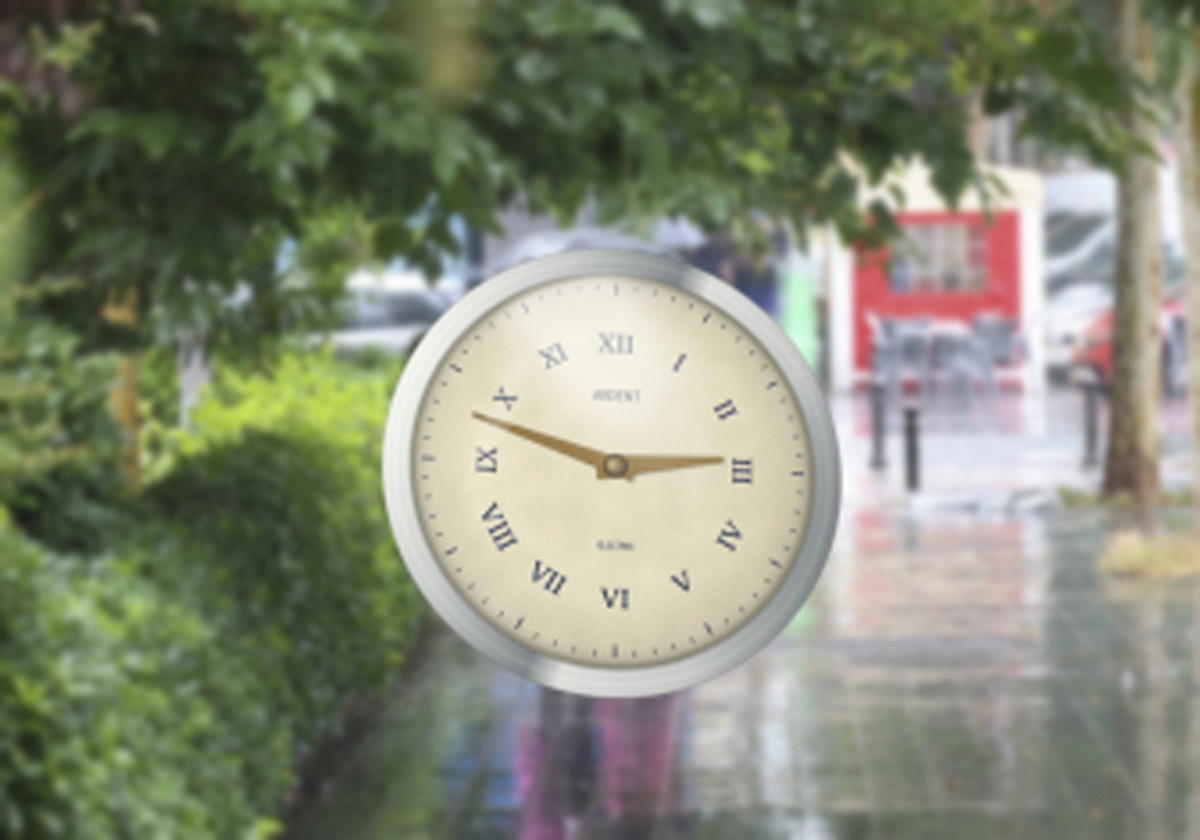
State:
2h48
